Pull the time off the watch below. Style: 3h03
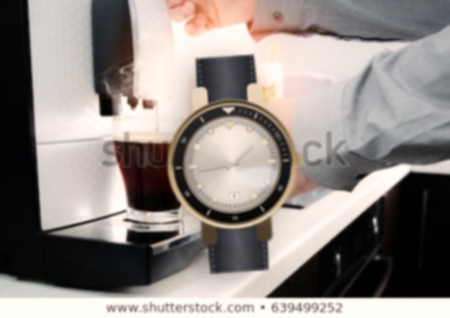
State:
1h44
